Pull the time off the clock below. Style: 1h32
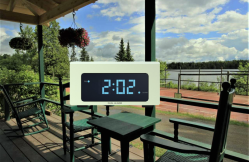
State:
2h02
